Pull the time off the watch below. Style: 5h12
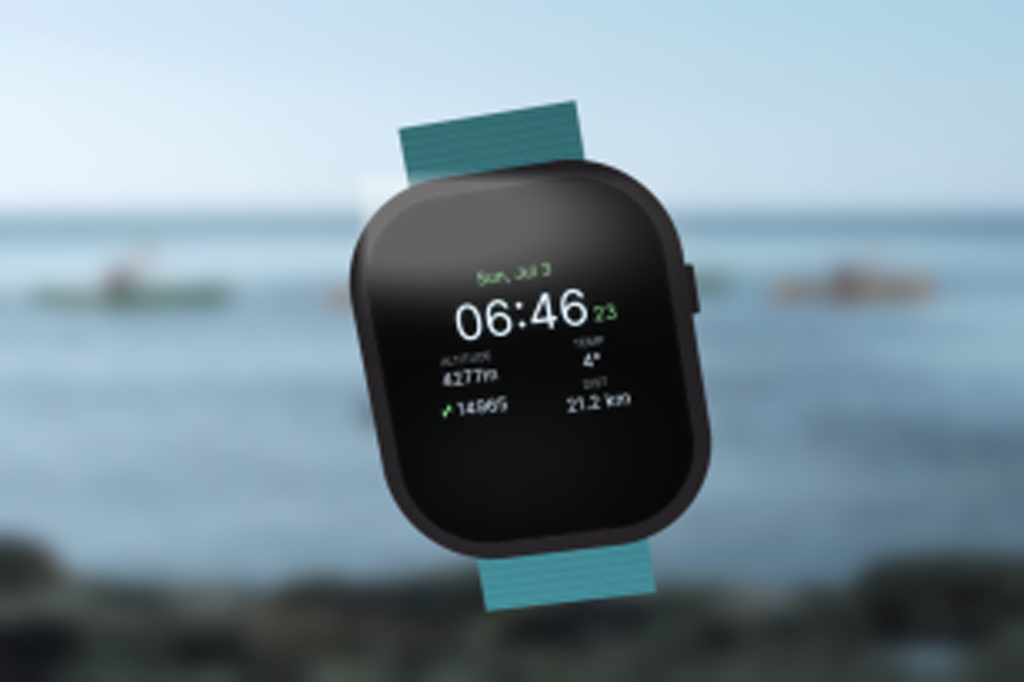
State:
6h46
